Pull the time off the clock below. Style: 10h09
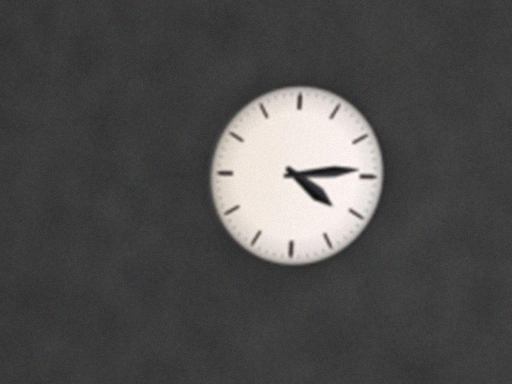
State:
4h14
